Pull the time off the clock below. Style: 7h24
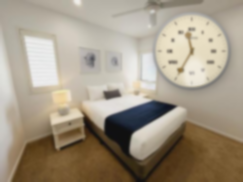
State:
11h35
